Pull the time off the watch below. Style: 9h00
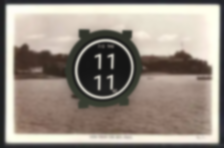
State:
11h11
